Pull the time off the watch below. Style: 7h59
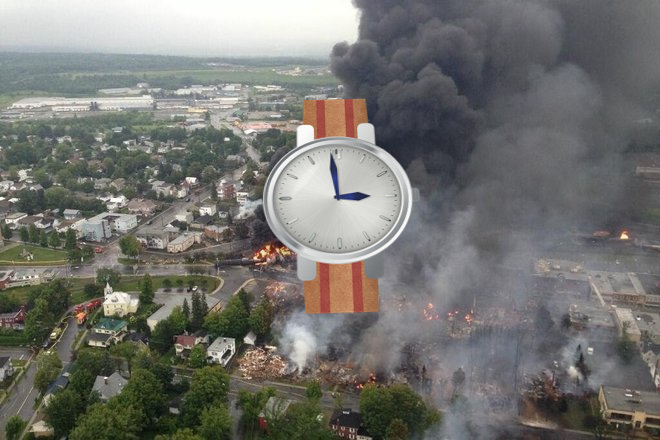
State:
2h59
